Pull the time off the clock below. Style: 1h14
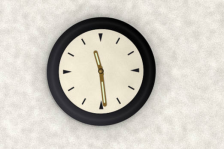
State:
11h29
